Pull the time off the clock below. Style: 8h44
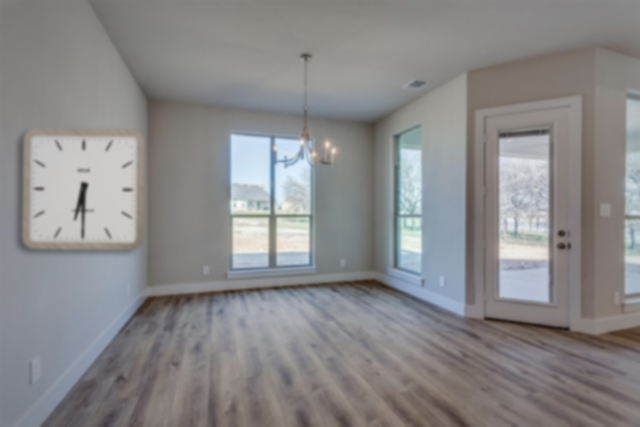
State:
6h30
